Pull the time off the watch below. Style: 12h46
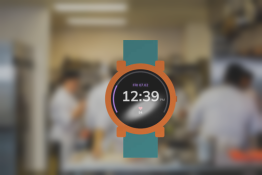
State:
12h39
